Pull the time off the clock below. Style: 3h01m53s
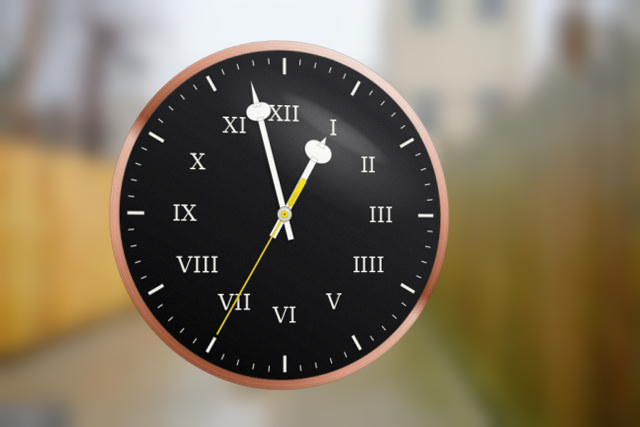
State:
12h57m35s
